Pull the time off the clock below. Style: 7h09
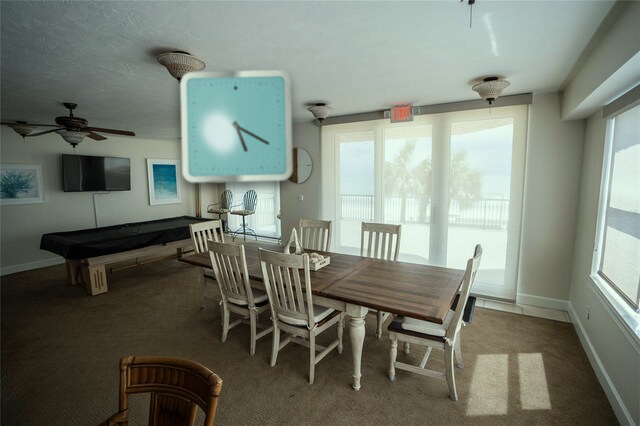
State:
5h20
